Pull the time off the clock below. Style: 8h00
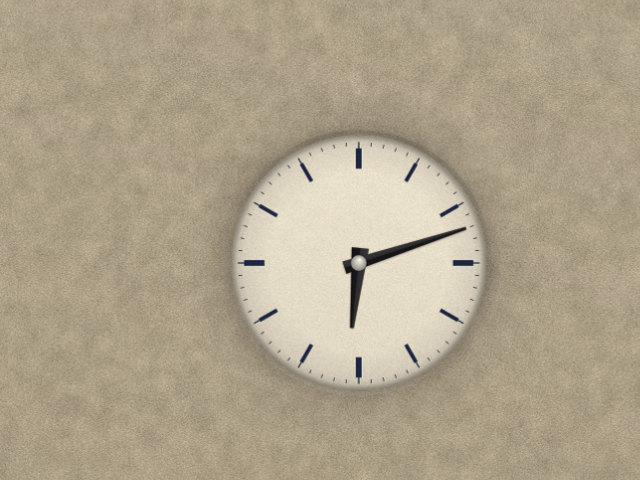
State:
6h12
